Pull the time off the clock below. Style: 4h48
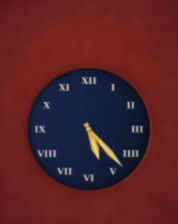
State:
5h23
